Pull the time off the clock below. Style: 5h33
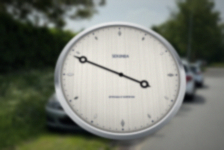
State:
3h49
